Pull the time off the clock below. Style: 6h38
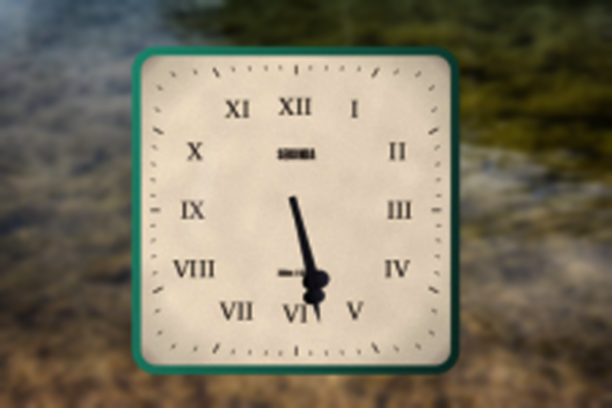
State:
5h28
